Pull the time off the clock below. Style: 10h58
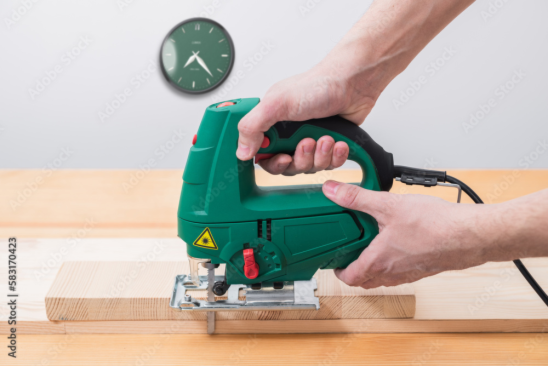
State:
7h23
